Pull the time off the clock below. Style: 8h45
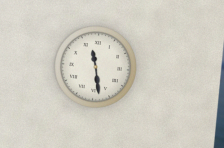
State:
11h28
